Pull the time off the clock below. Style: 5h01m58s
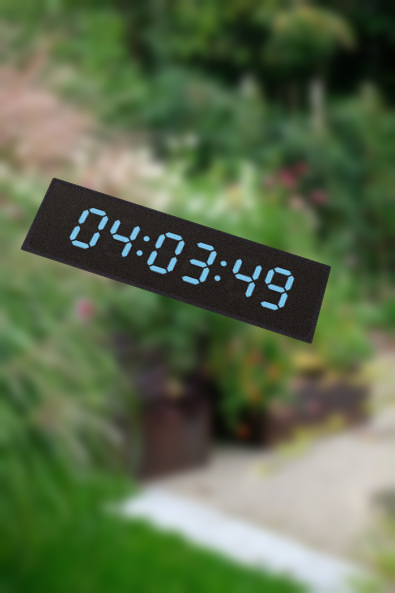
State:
4h03m49s
